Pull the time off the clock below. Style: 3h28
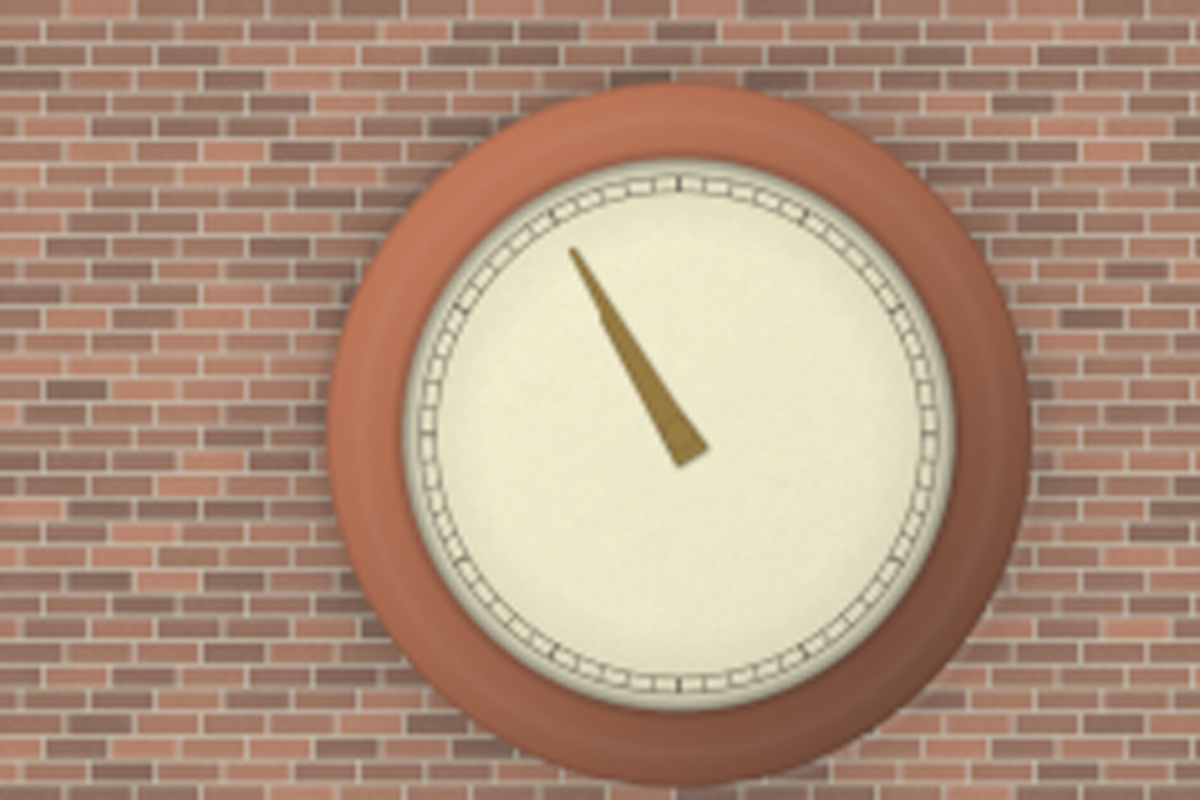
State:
10h55
